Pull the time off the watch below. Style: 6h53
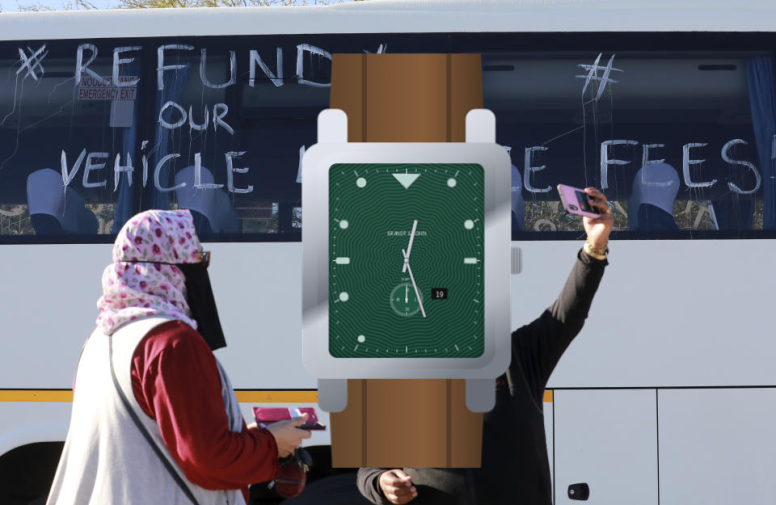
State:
12h27
